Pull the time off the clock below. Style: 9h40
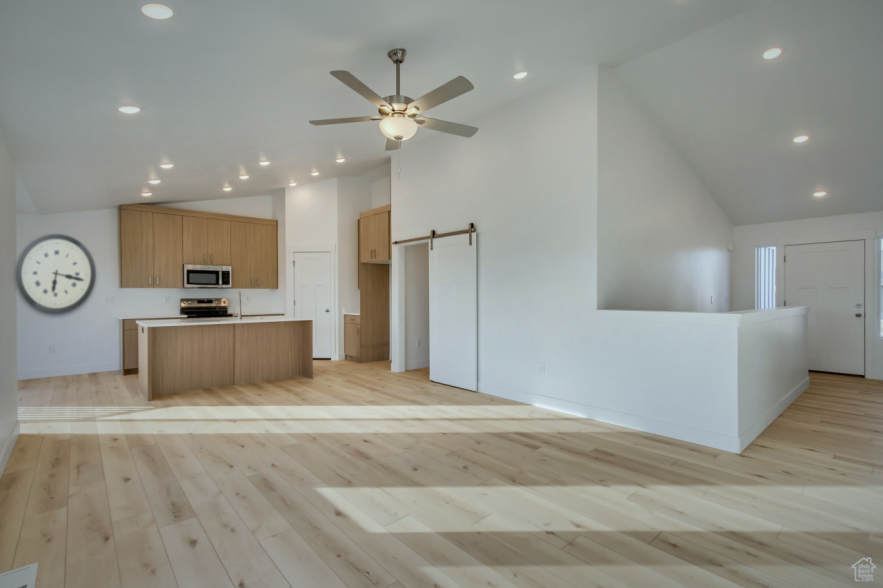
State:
6h17
